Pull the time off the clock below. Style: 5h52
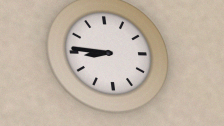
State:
8h46
